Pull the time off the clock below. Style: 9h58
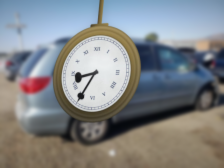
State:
8h35
